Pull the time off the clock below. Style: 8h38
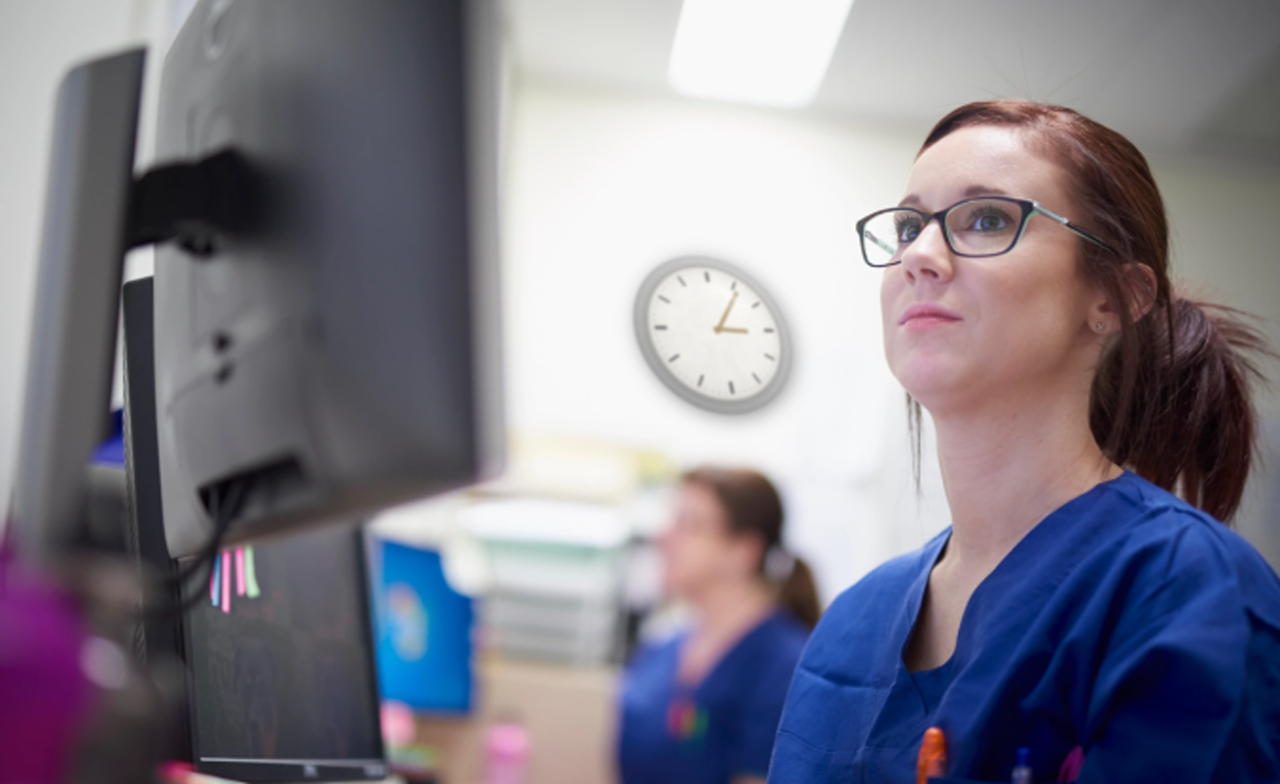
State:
3h06
